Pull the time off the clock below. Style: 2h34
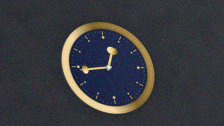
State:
12h44
